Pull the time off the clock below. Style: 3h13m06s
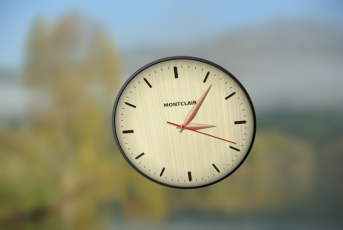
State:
3h06m19s
